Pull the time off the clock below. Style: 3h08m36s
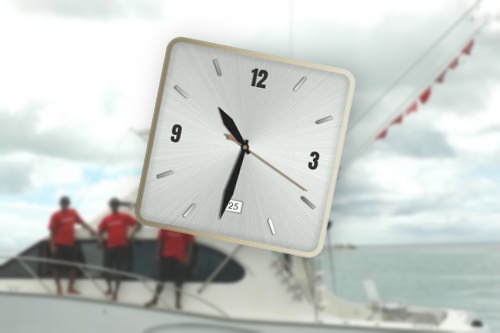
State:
10h31m19s
